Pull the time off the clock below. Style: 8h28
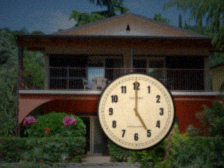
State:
5h00
